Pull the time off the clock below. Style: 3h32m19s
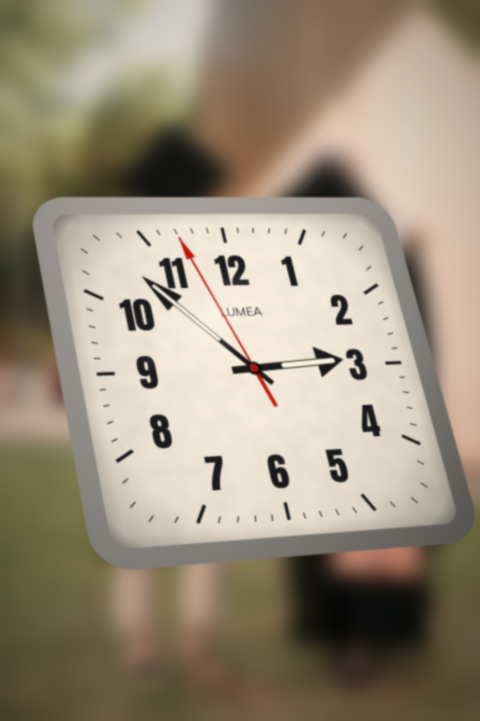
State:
2h52m57s
